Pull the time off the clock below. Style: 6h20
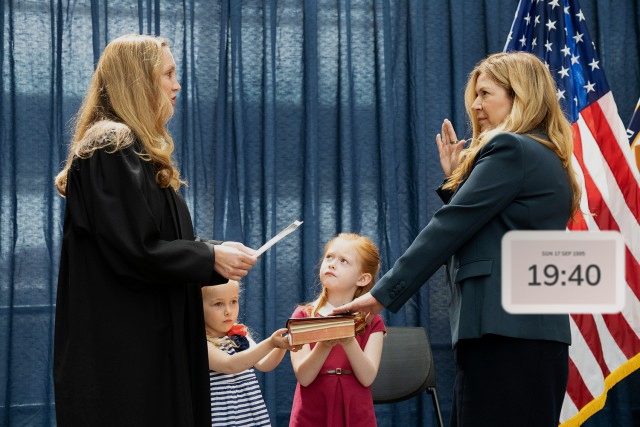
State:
19h40
